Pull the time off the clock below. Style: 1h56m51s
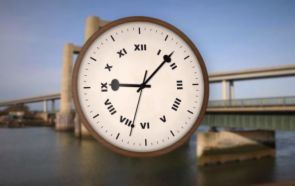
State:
9h07m33s
